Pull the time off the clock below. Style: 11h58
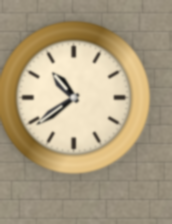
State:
10h39
